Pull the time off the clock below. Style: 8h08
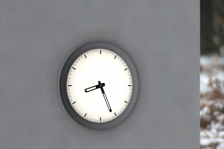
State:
8h26
